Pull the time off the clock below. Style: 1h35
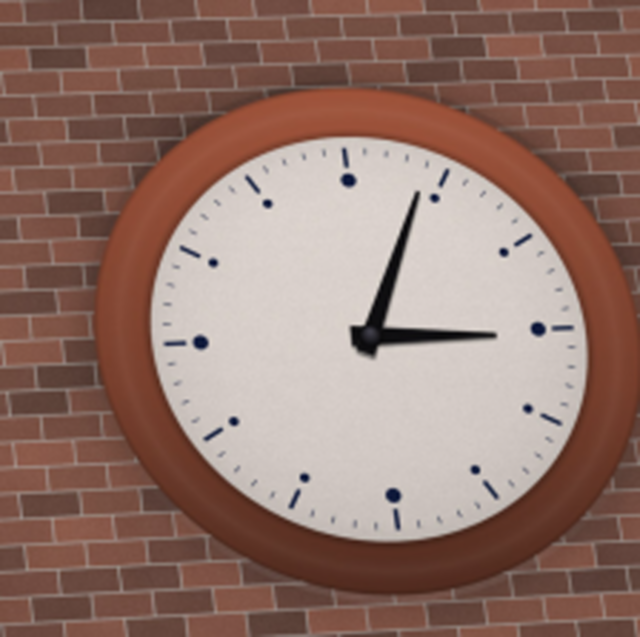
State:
3h04
